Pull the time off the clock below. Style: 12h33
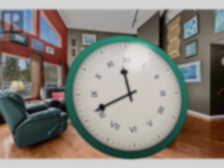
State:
11h41
